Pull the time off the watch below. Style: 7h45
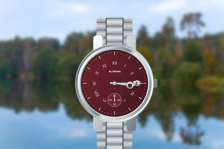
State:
3h15
